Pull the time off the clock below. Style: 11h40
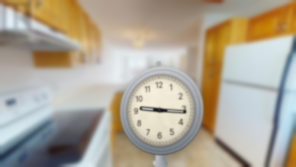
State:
9h16
